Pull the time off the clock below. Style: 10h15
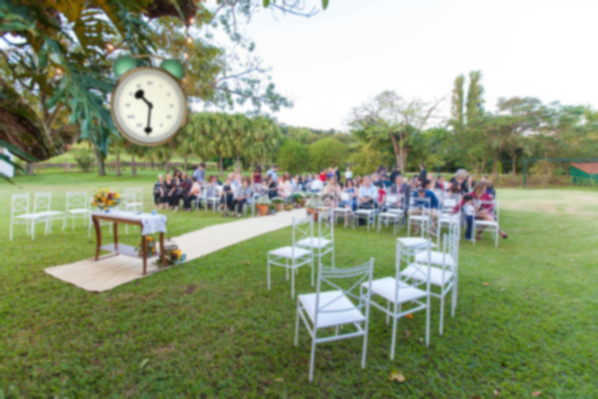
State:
10h31
